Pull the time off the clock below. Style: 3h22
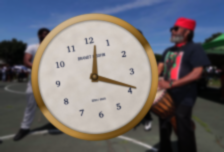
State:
12h19
